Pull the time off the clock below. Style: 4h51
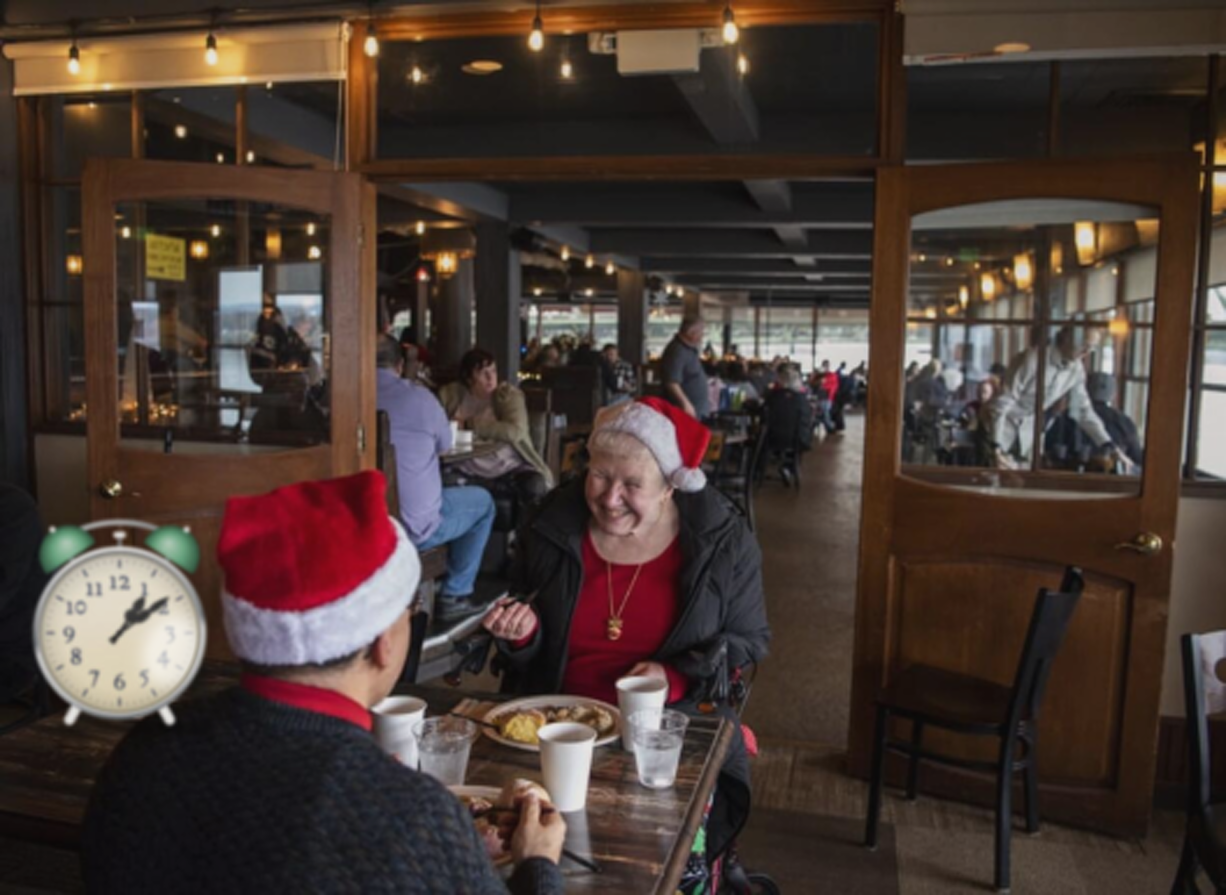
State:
1h09
